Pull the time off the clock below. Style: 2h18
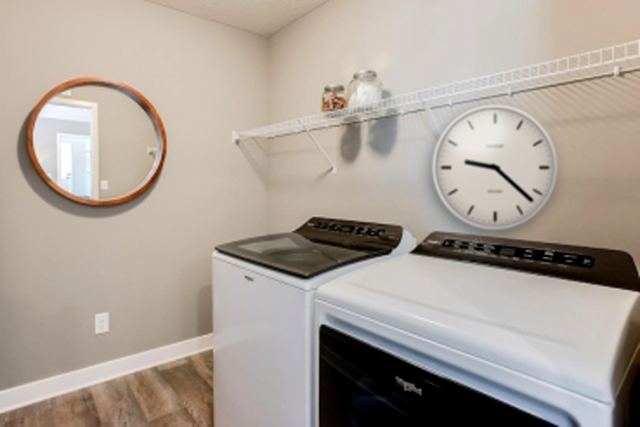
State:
9h22
